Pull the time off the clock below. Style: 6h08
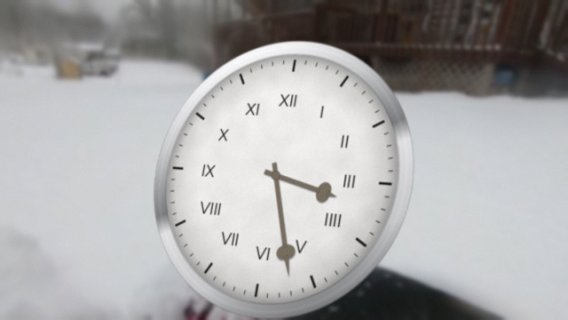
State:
3h27
